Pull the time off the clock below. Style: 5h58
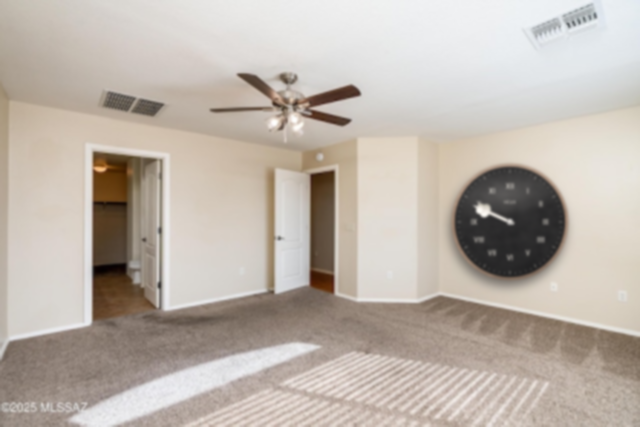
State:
9h49
